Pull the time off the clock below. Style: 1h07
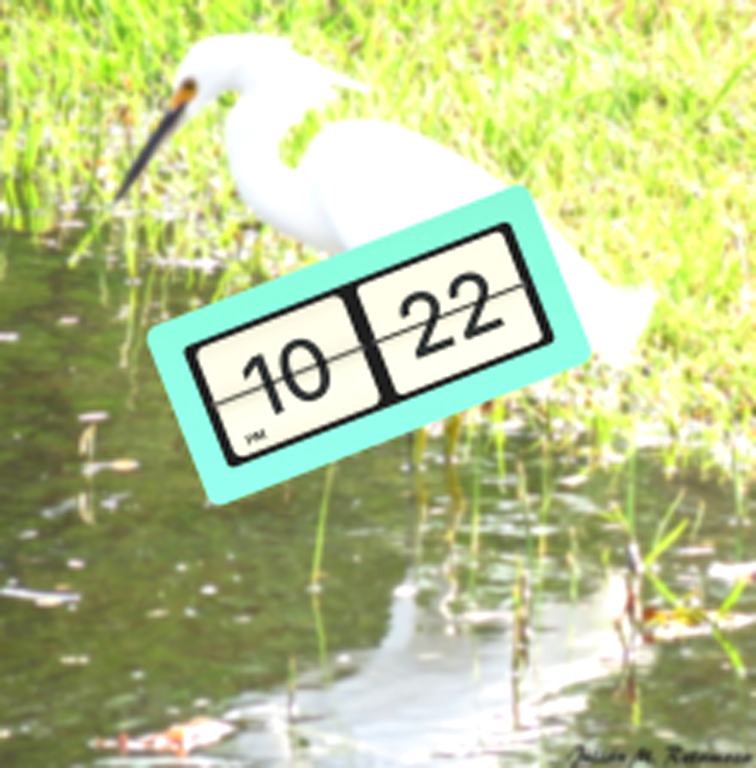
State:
10h22
